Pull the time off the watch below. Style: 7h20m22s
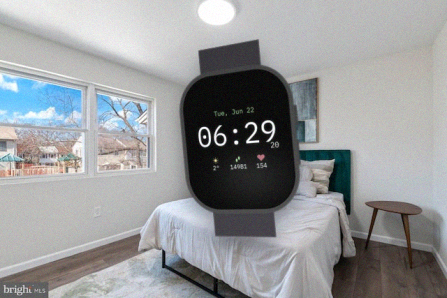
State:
6h29m20s
